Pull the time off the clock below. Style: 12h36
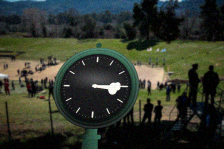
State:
3h15
